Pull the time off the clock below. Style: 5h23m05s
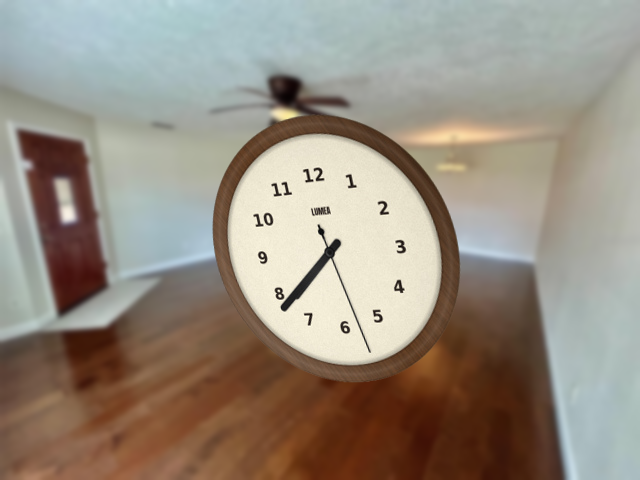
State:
7h38m28s
